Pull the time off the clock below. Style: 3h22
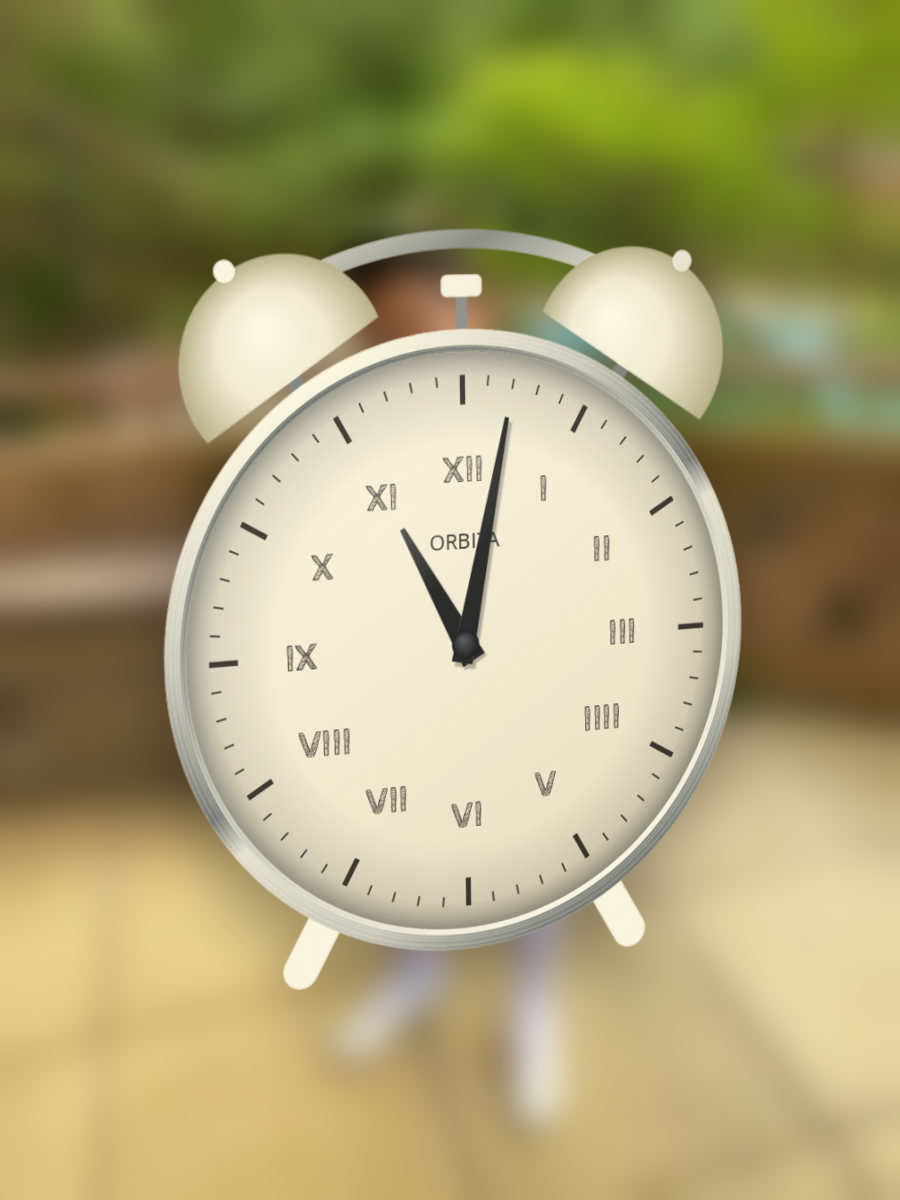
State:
11h02
